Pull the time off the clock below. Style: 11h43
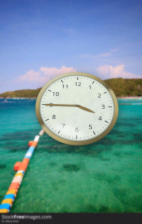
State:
3h45
